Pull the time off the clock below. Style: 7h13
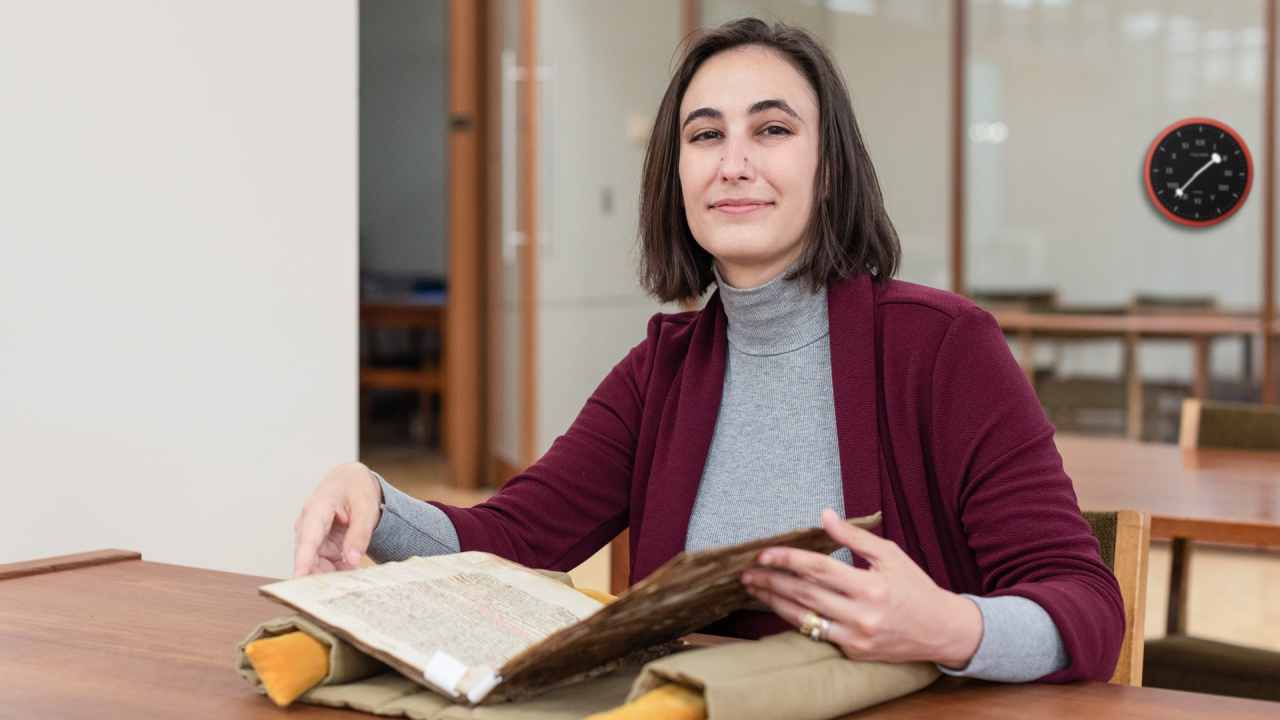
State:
1h37
